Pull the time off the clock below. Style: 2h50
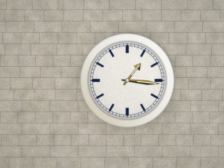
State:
1h16
